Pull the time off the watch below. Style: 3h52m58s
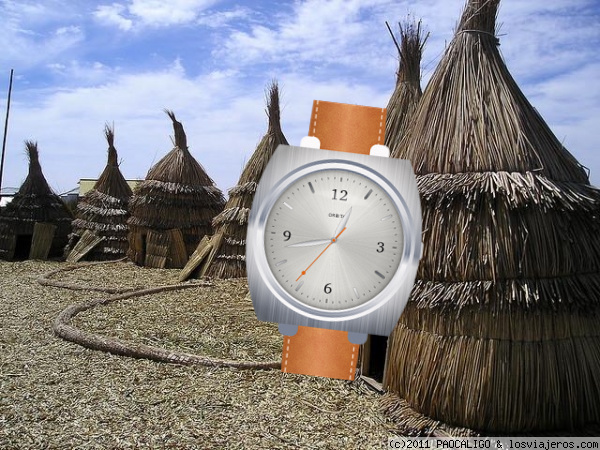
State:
12h42m36s
